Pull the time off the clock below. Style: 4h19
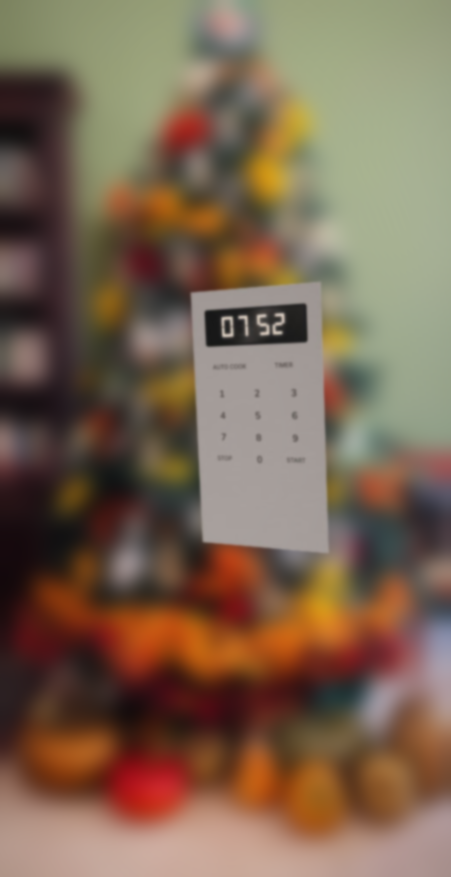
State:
7h52
